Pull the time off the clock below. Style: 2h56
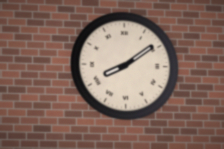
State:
8h09
